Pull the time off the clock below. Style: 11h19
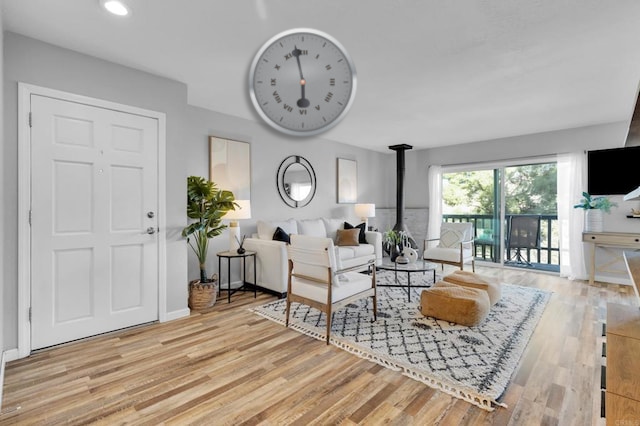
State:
5h58
